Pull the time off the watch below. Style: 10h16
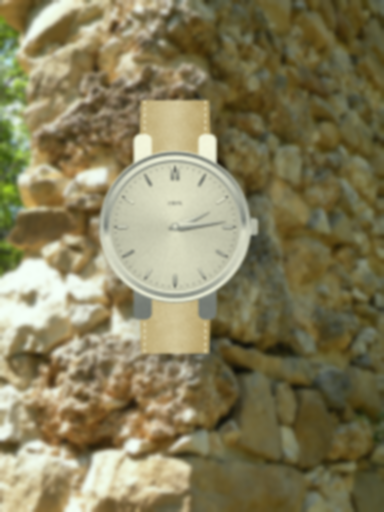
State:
2h14
